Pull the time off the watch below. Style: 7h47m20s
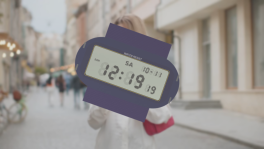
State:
12h19m19s
